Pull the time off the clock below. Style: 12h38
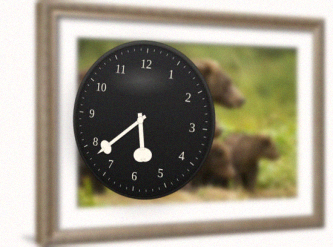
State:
5h38
